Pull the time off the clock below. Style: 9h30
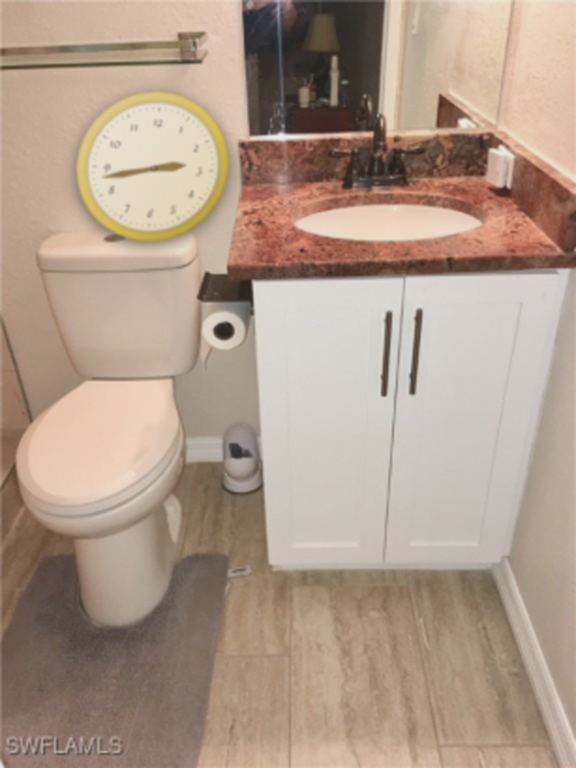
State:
2h43
